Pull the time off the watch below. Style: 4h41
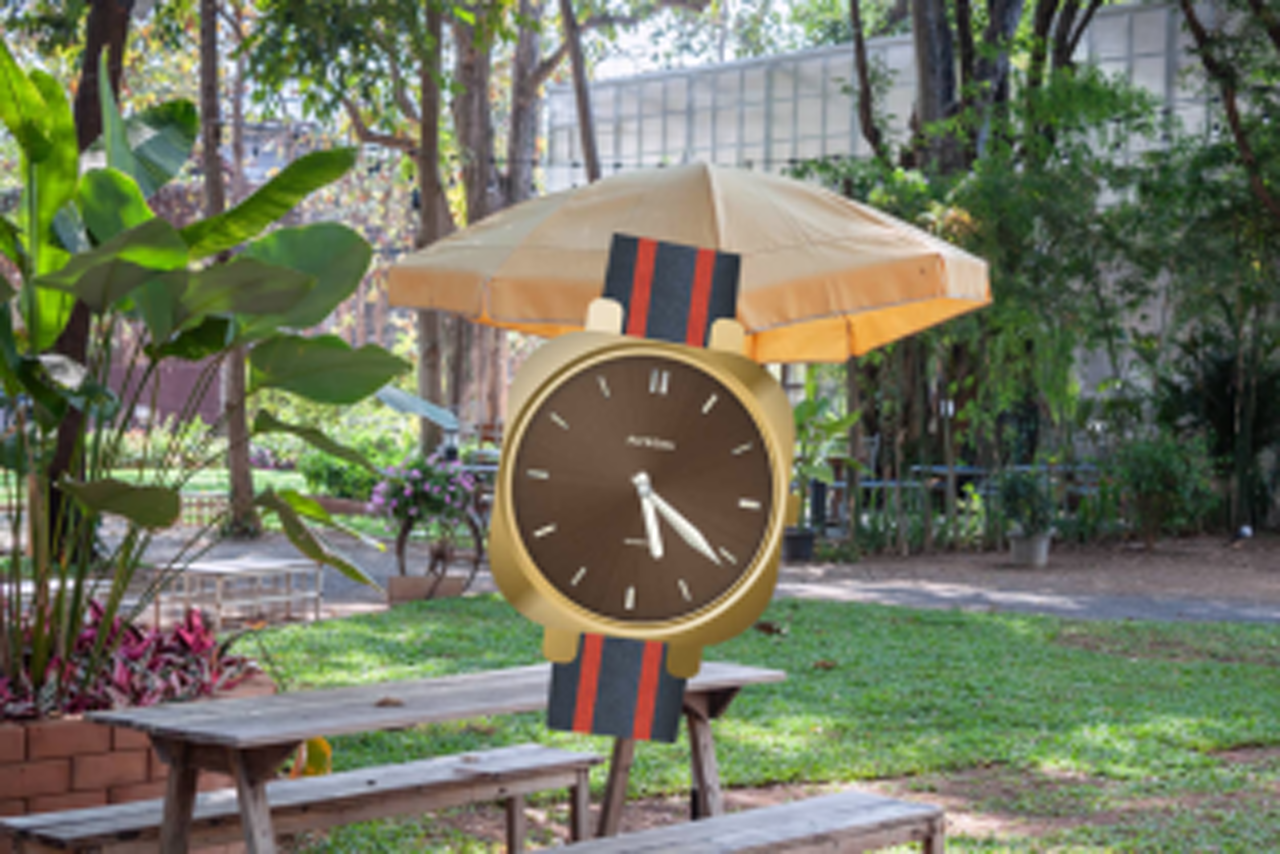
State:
5h21
